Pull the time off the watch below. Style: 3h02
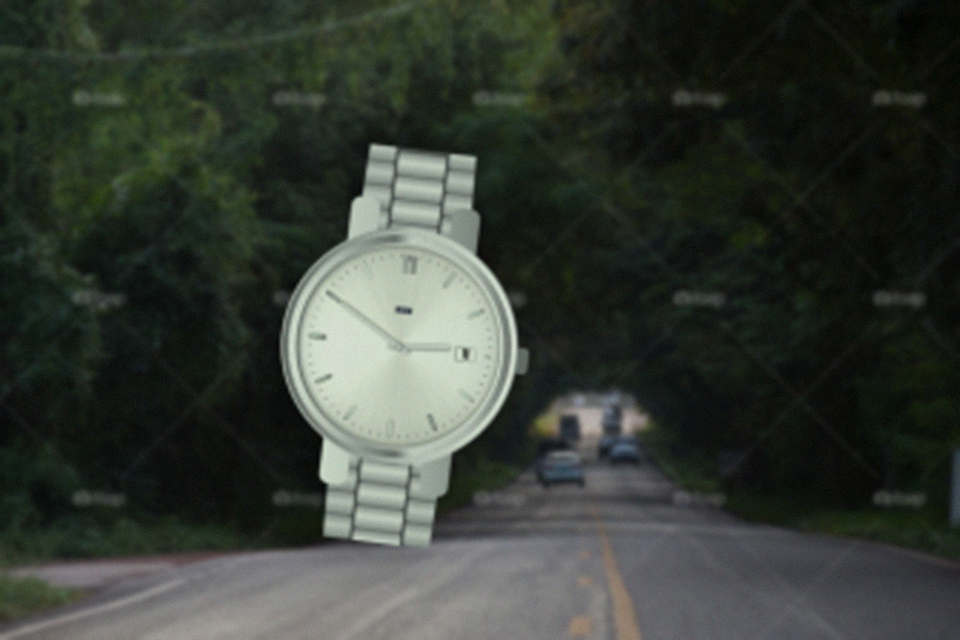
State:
2h50
